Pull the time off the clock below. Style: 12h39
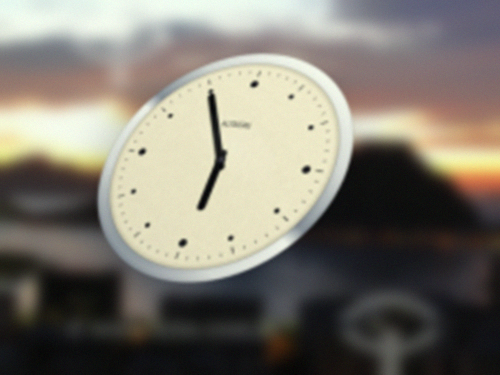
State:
5h55
